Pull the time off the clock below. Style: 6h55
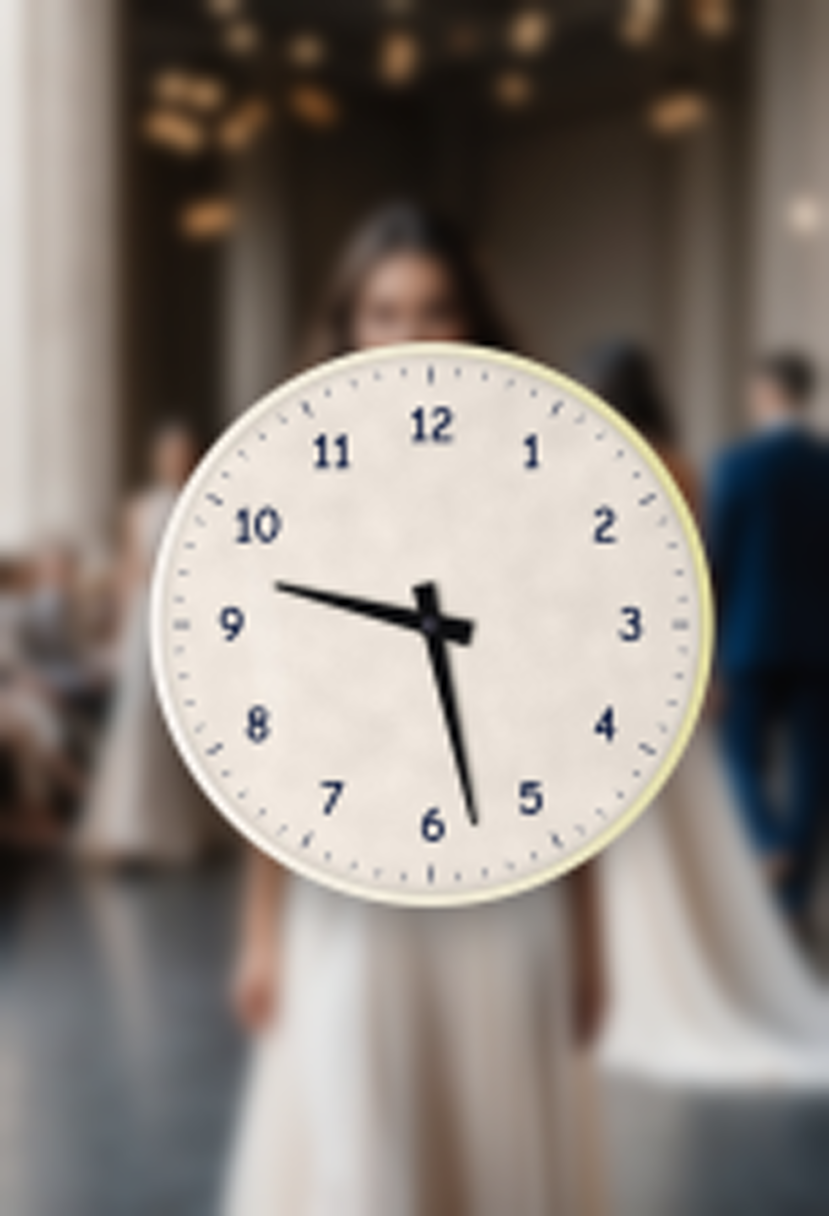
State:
9h28
